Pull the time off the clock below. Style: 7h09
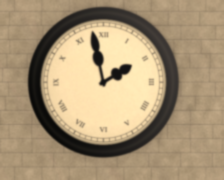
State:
1h58
